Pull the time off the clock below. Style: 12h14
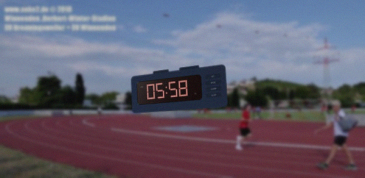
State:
5h58
